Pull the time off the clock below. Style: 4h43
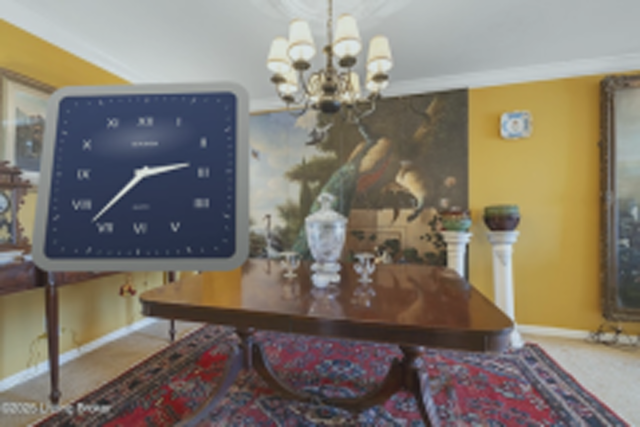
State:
2h37
